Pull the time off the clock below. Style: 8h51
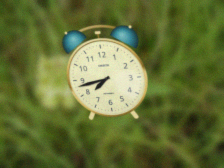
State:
7h43
